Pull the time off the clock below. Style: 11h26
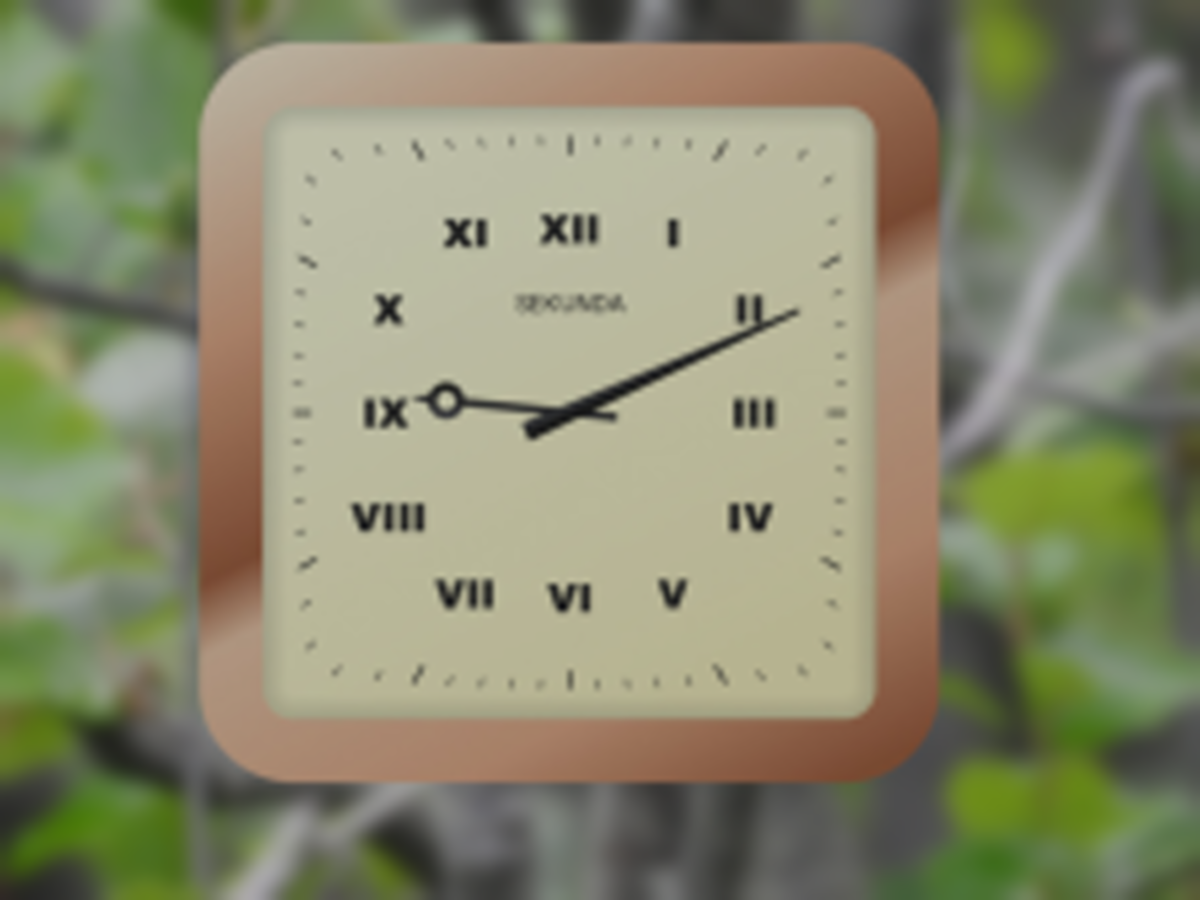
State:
9h11
